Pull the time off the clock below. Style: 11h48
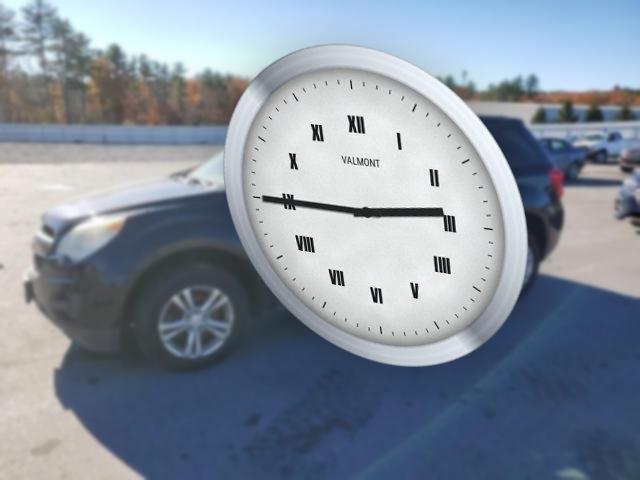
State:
2h45
